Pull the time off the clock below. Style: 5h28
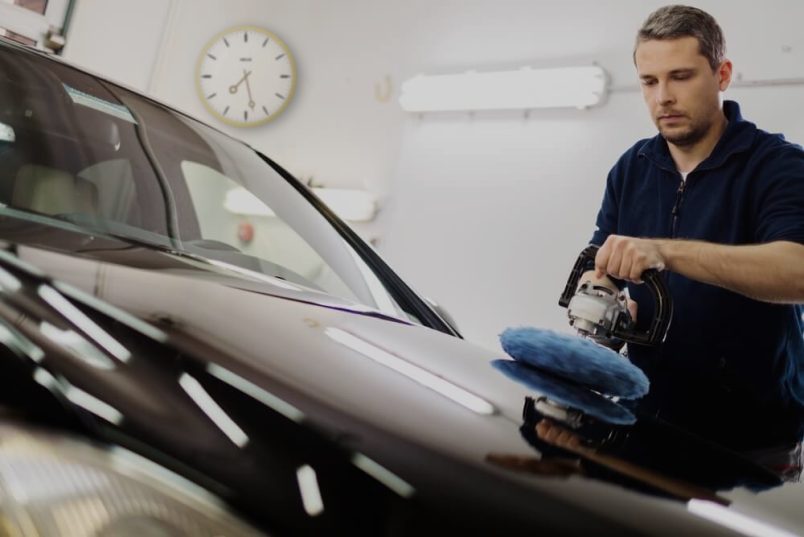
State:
7h28
